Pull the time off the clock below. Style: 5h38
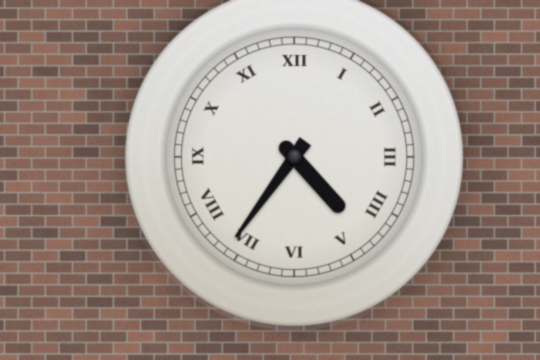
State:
4h36
